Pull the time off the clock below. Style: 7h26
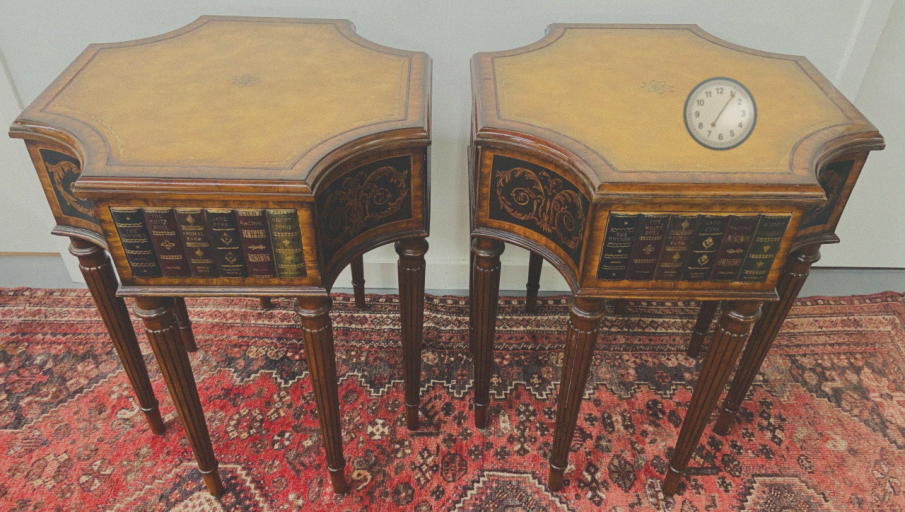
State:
7h06
